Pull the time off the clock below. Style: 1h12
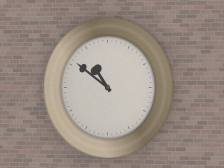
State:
10h51
